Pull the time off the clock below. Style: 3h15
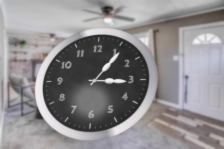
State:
3h06
